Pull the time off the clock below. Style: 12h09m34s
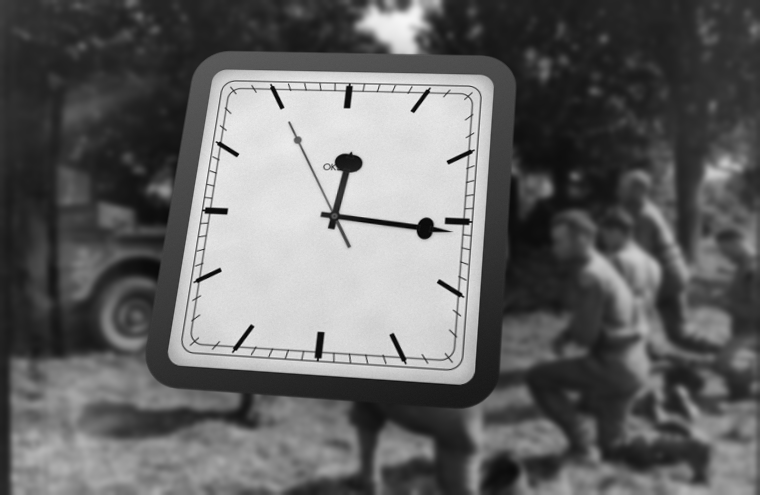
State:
12h15m55s
